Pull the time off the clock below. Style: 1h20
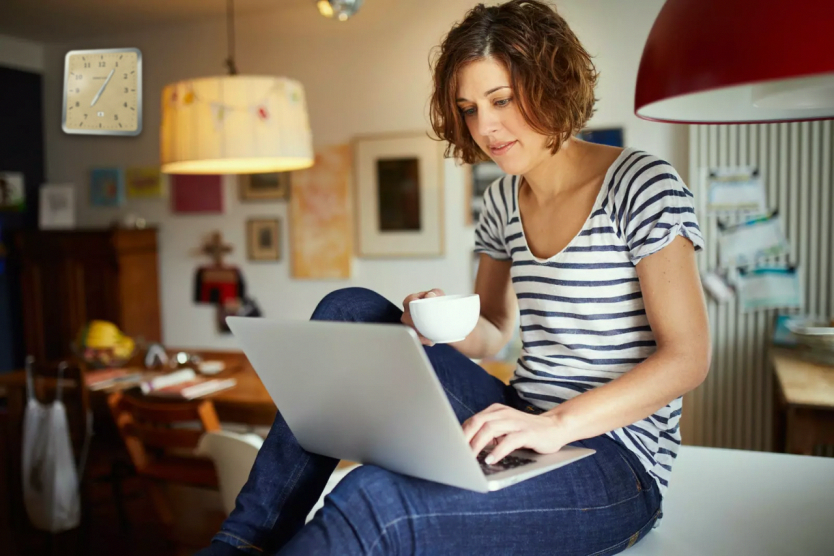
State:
7h05
